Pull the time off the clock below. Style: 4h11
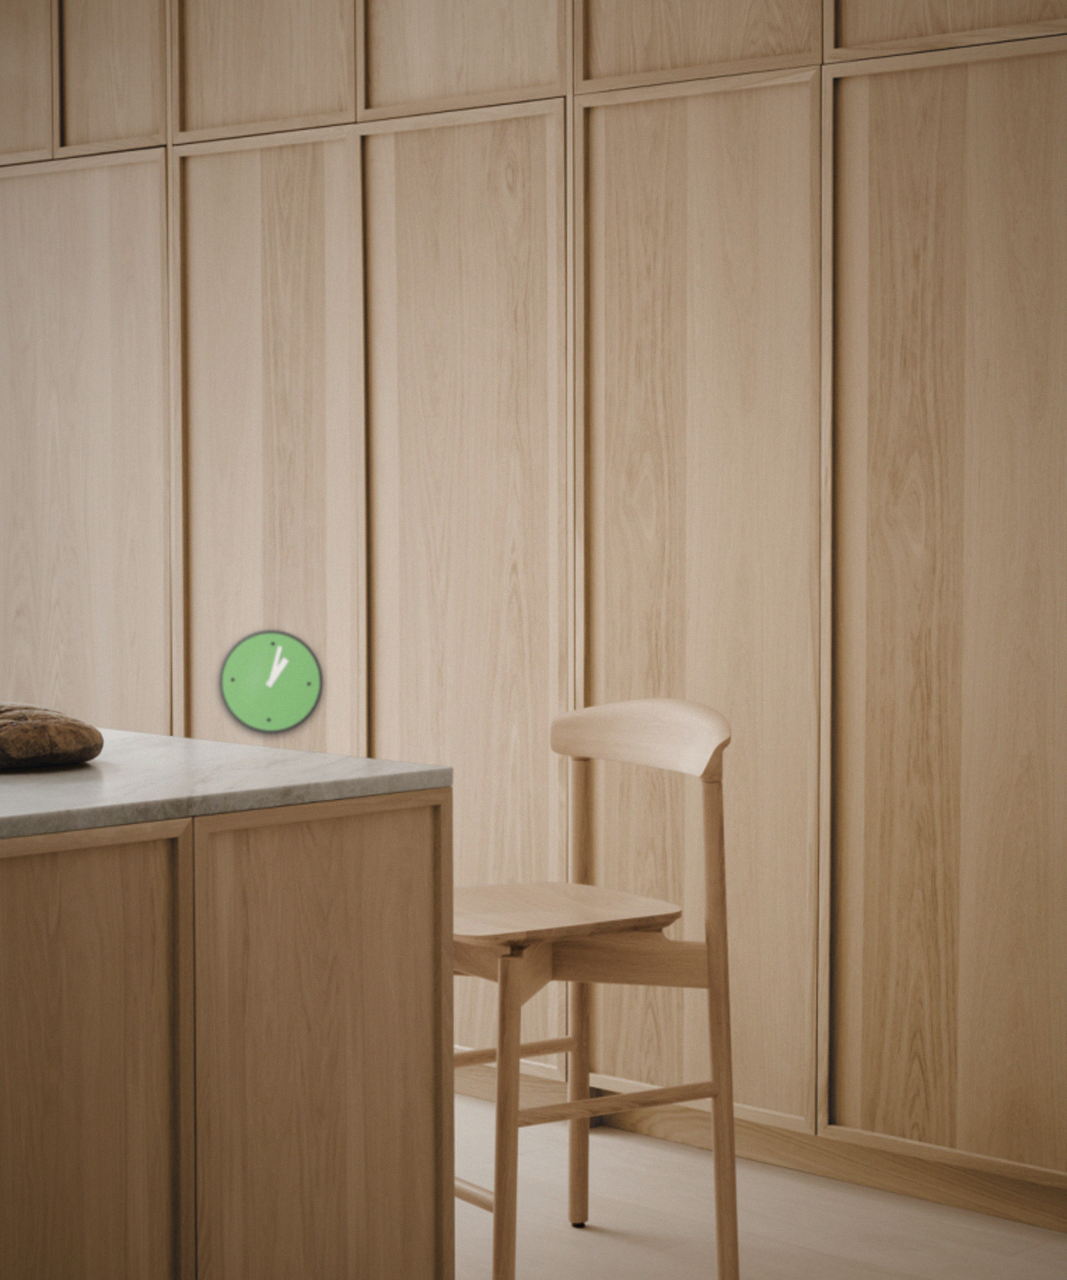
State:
1h02
